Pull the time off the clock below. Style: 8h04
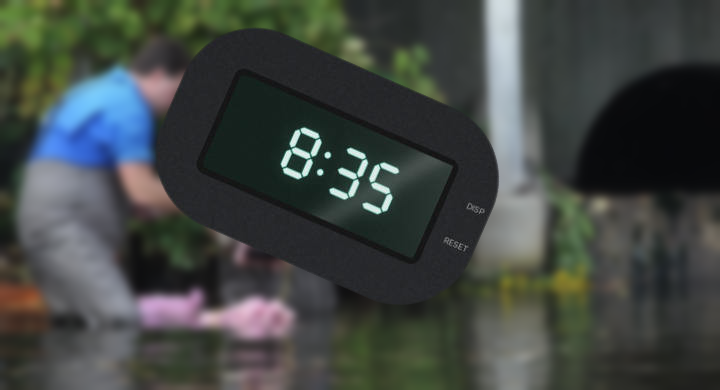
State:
8h35
